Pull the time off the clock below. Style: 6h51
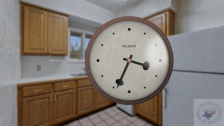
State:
3h34
